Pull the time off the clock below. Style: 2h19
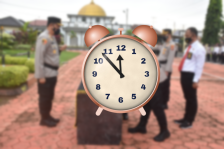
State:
11h53
